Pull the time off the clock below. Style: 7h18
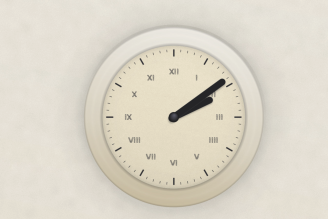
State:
2h09
